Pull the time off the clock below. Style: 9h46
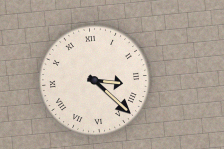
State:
3h23
